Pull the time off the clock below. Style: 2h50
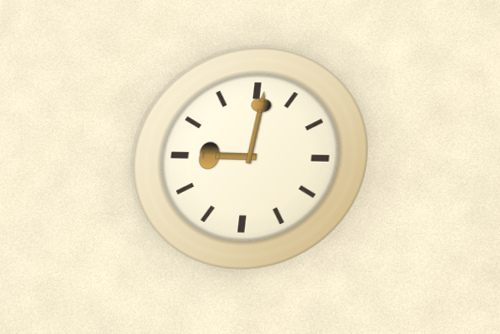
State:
9h01
